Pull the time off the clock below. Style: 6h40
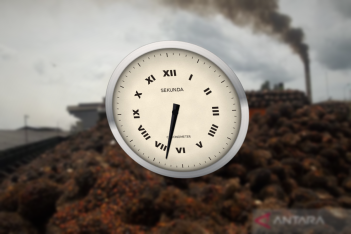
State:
6h33
